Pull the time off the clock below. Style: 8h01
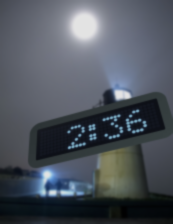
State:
2h36
